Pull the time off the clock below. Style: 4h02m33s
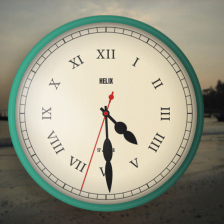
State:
4h29m33s
